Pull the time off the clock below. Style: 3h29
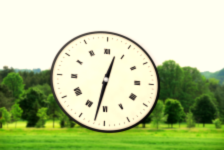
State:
12h32
